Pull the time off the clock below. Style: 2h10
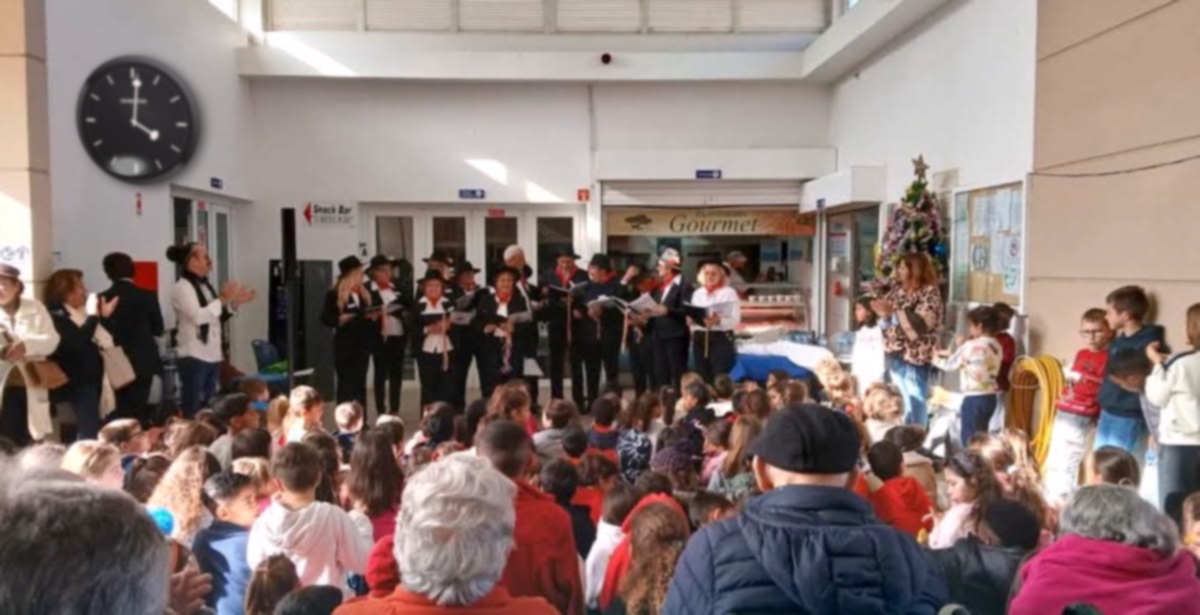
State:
4h01
